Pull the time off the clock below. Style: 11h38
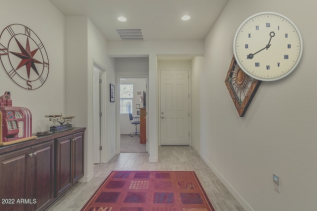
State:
12h40
